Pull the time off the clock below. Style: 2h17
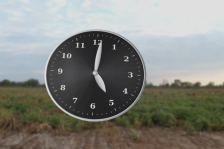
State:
5h01
